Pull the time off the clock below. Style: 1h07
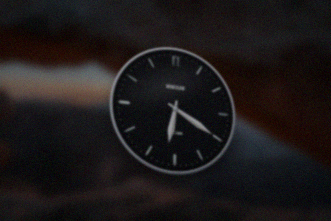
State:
6h20
